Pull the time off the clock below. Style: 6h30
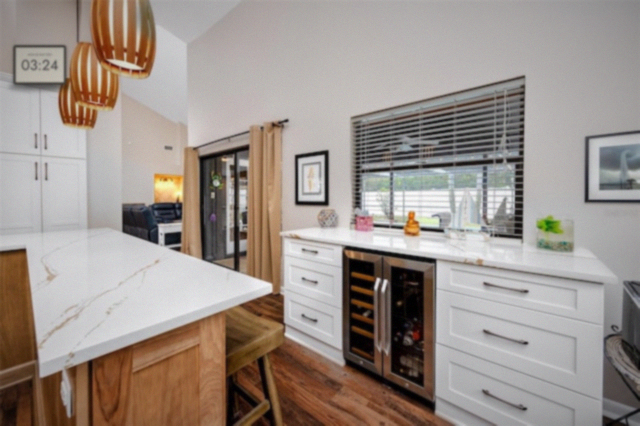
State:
3h24
